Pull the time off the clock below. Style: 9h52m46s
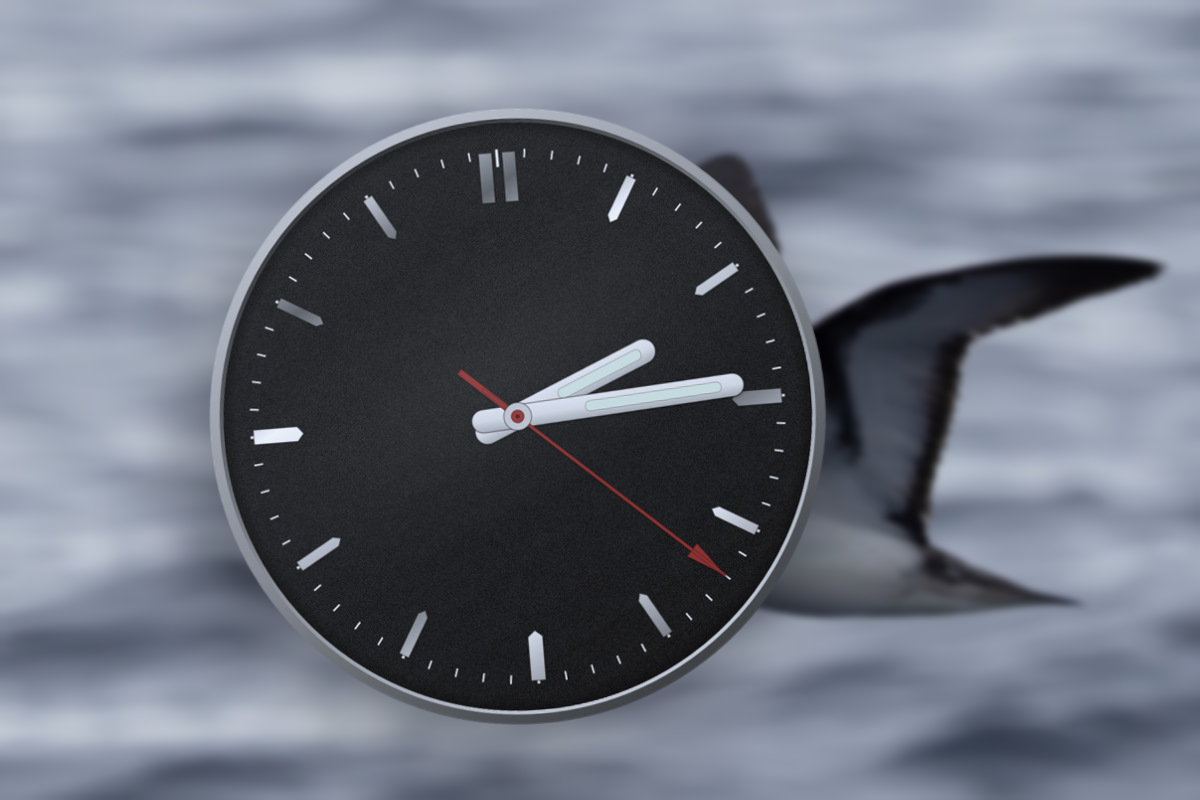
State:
2h14m22s
